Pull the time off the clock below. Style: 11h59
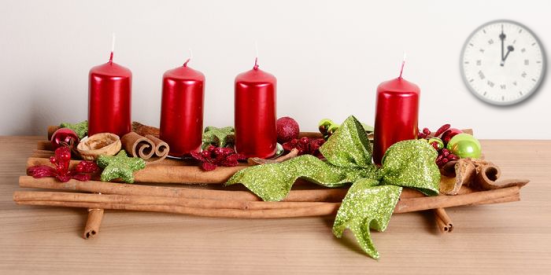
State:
1h00
